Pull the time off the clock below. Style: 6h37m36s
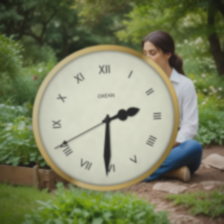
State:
2h30m41s
